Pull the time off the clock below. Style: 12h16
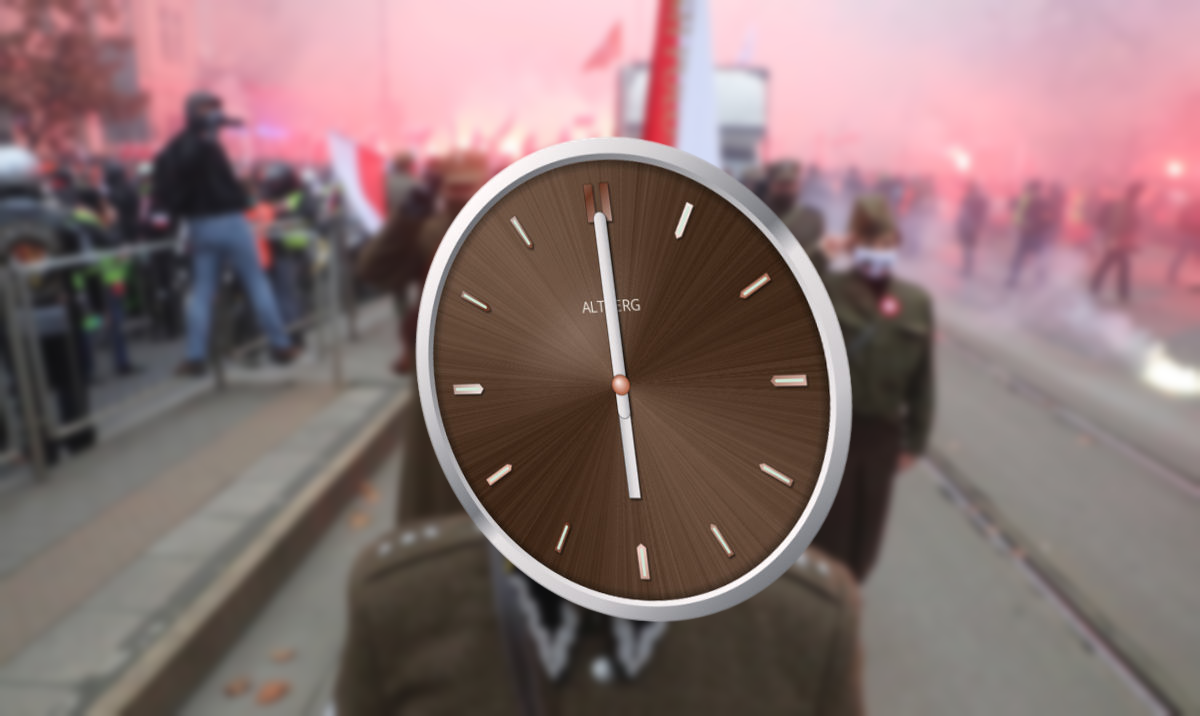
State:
6h00
